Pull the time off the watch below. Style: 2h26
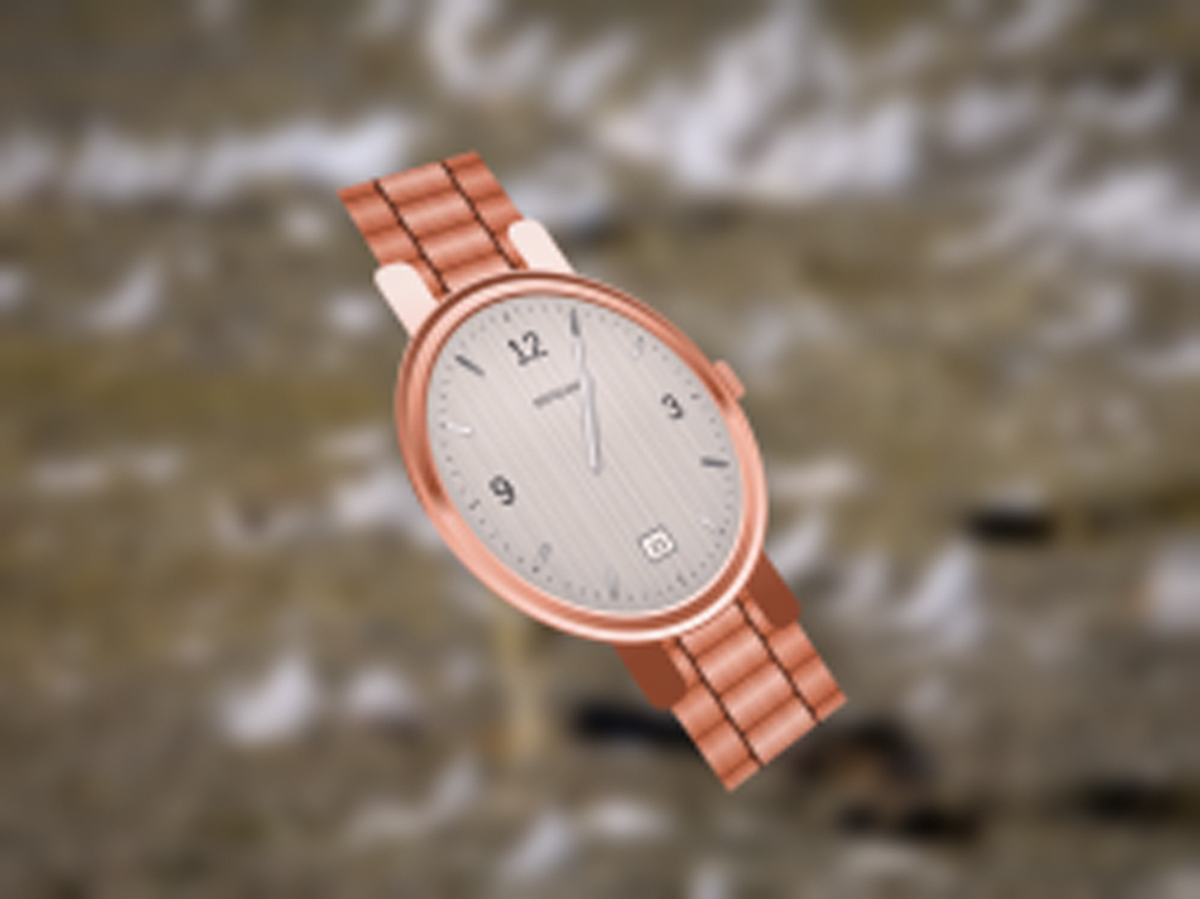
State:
1h05
